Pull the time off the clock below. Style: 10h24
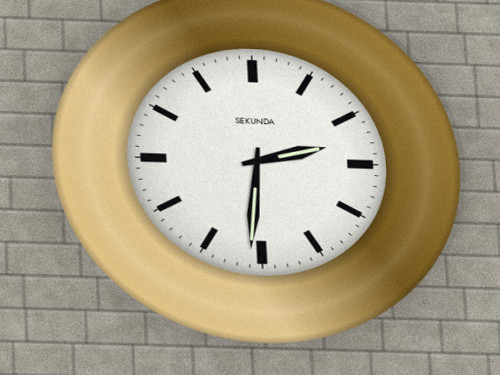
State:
2h31
